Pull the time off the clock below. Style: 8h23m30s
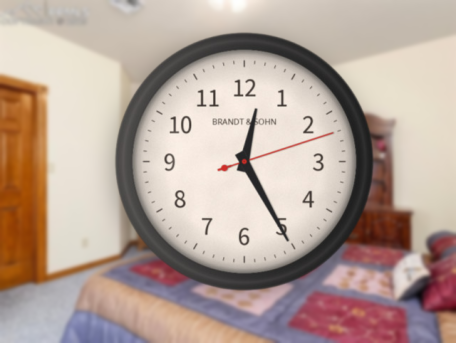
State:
12h25m12s
